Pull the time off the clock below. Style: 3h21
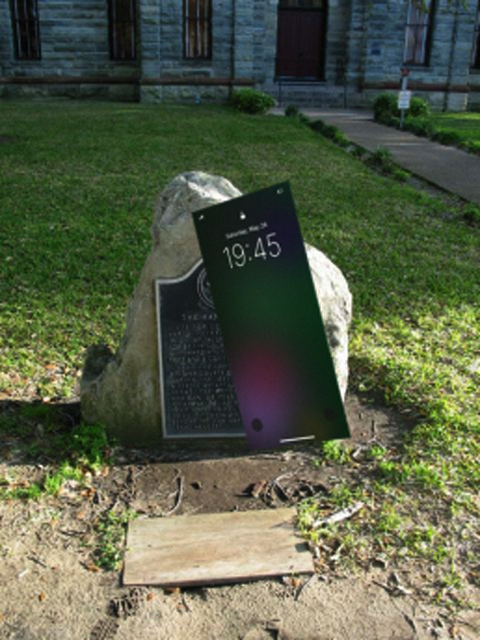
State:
19h45
